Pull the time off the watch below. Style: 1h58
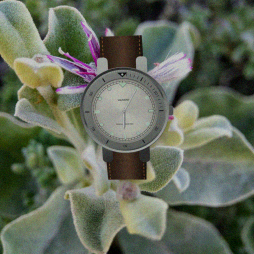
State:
6h05
